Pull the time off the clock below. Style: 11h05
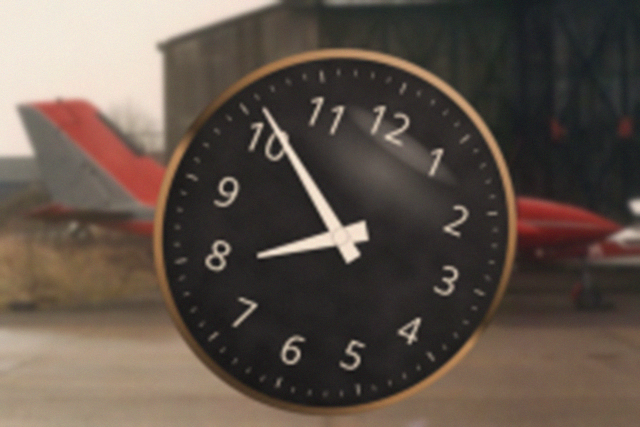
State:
7h51
